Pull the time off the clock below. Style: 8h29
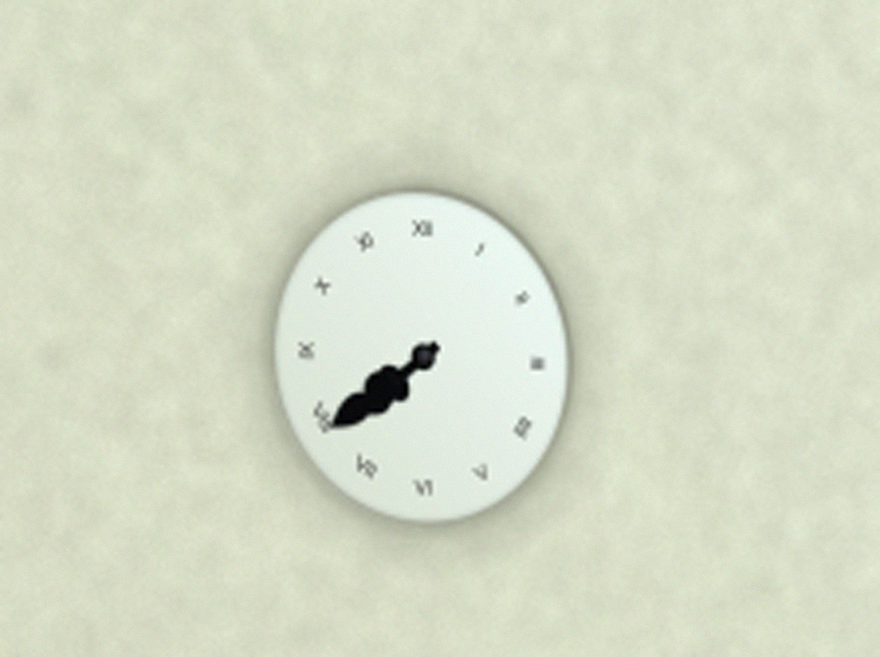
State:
7h39
